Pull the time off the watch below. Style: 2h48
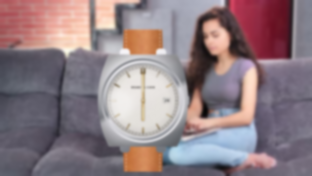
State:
6h00
